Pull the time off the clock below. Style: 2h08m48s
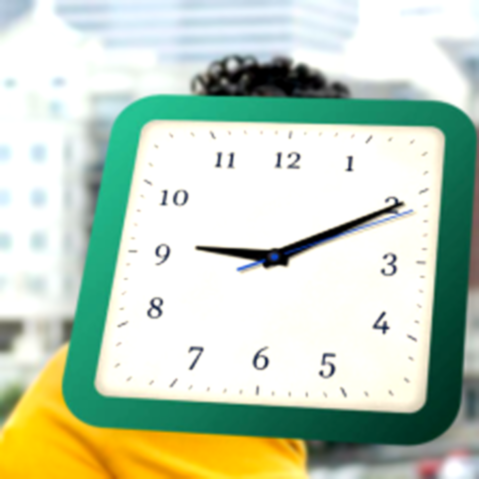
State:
9h10m11s
